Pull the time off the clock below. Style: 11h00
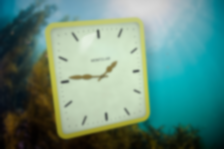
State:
1h46
